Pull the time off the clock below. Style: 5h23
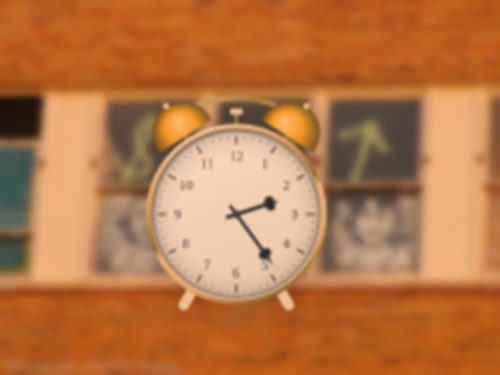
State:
2h24
